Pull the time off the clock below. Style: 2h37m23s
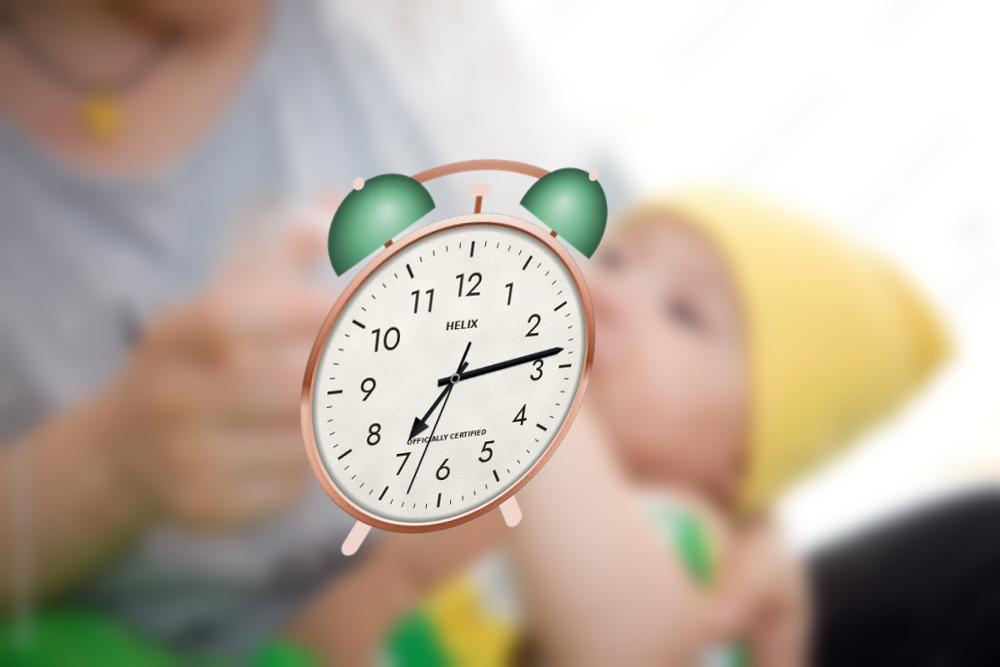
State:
7h13m33s
